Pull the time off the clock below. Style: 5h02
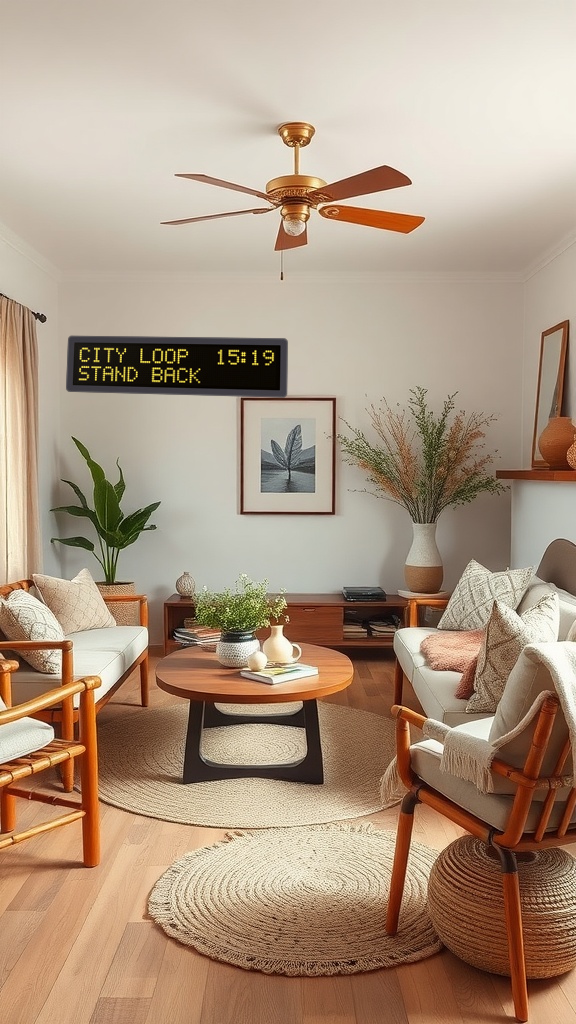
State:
15h19
